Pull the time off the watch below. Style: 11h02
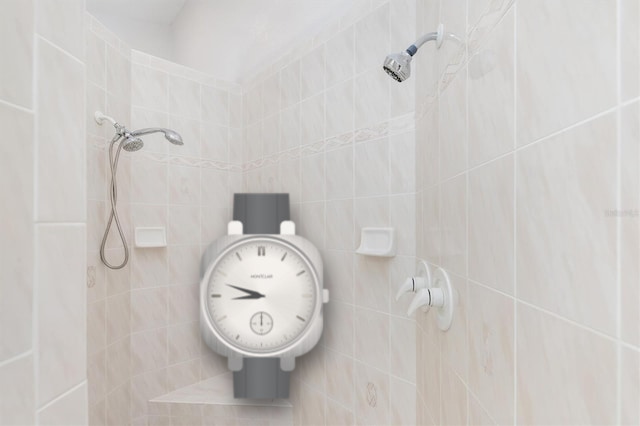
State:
8h48
